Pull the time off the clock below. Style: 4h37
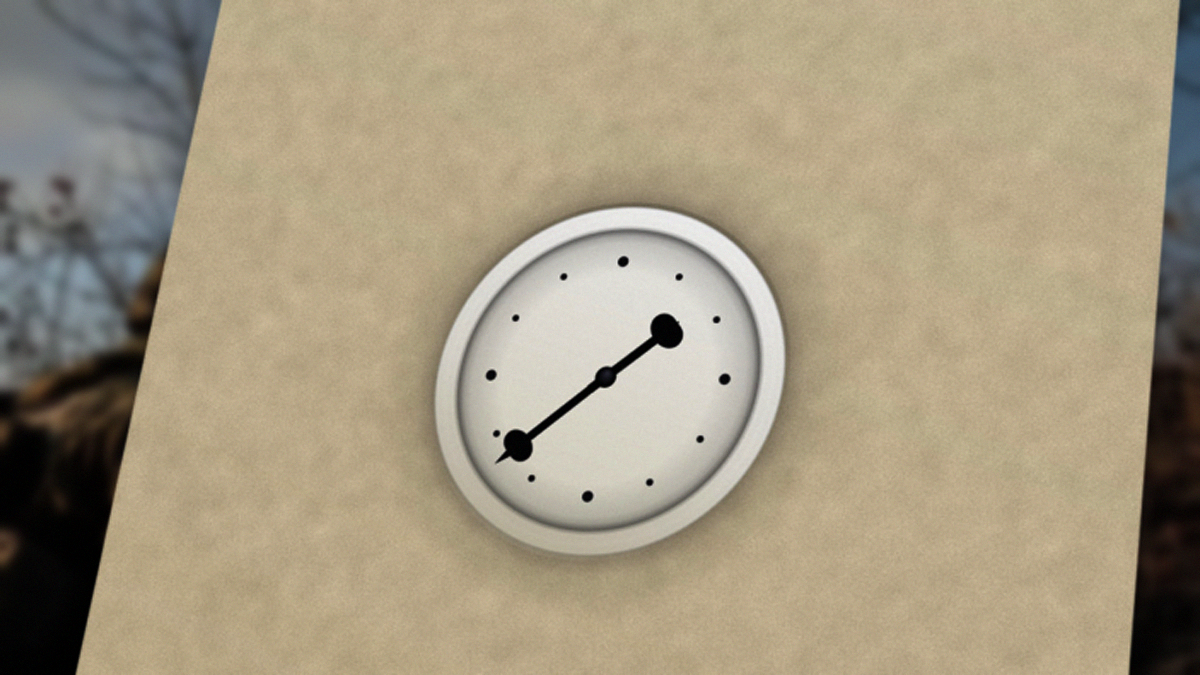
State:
1h38
